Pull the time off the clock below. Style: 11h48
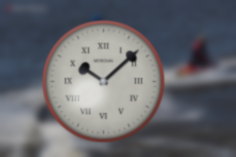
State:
10h08
